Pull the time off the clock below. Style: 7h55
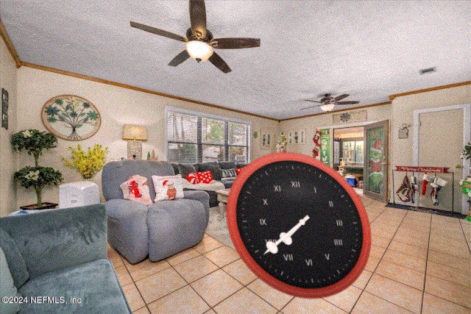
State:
7h39
